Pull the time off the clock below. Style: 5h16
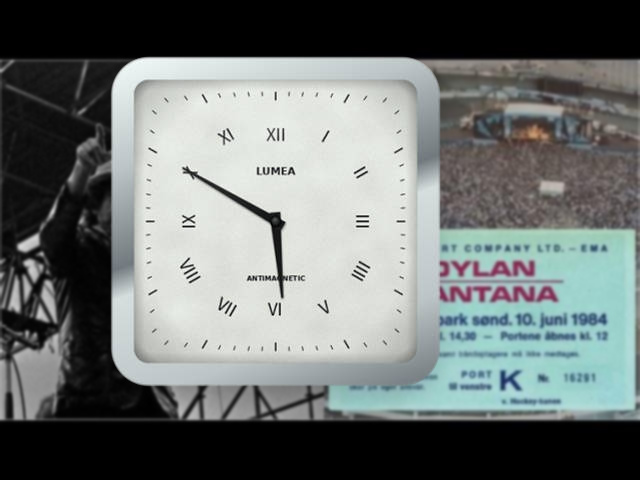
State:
5h50
